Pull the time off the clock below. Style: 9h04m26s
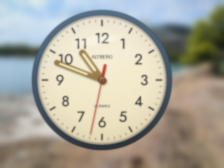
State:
10h48m32s
